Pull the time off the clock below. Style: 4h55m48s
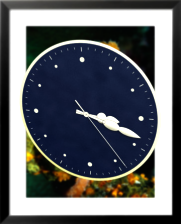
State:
3h18m24s
